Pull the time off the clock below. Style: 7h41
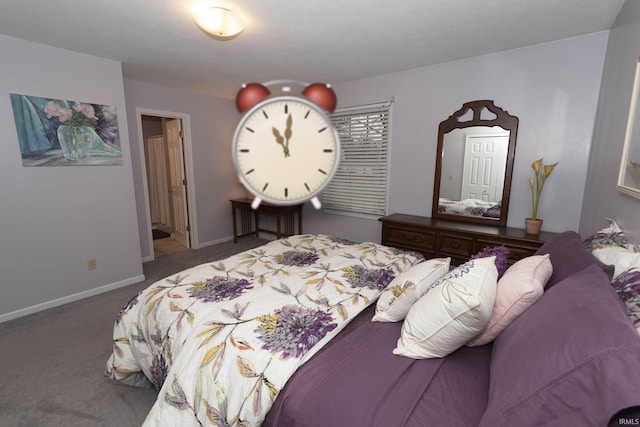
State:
11h01
